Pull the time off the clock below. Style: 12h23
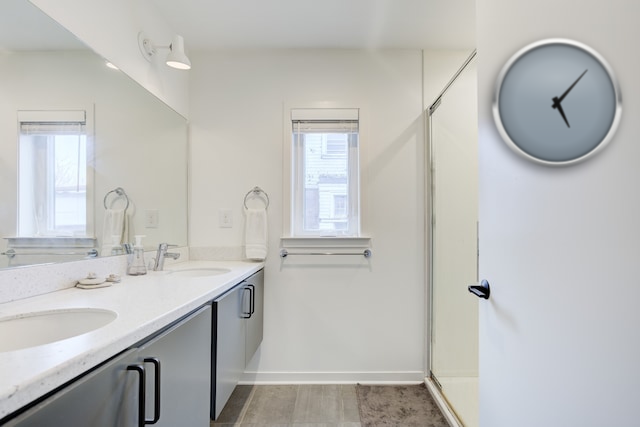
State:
5h07
